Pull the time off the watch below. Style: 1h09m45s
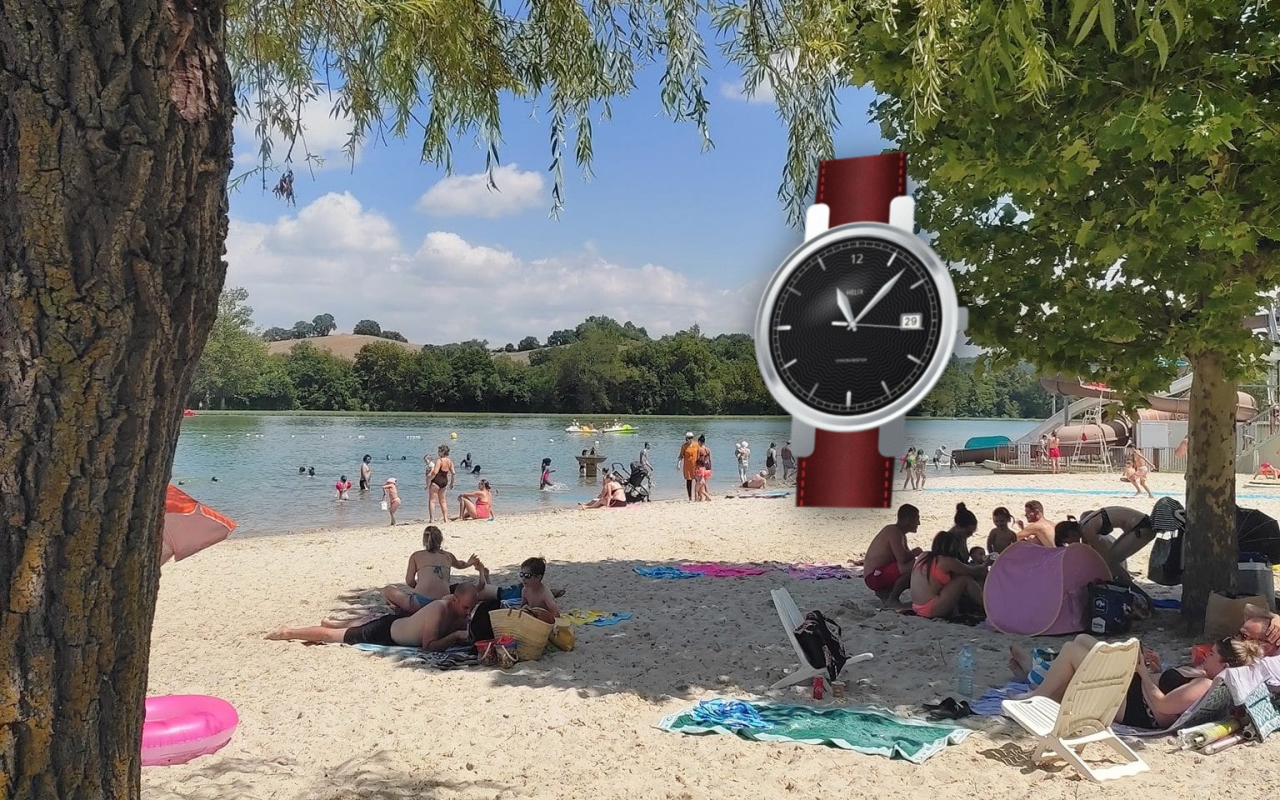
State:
11h07m16s
